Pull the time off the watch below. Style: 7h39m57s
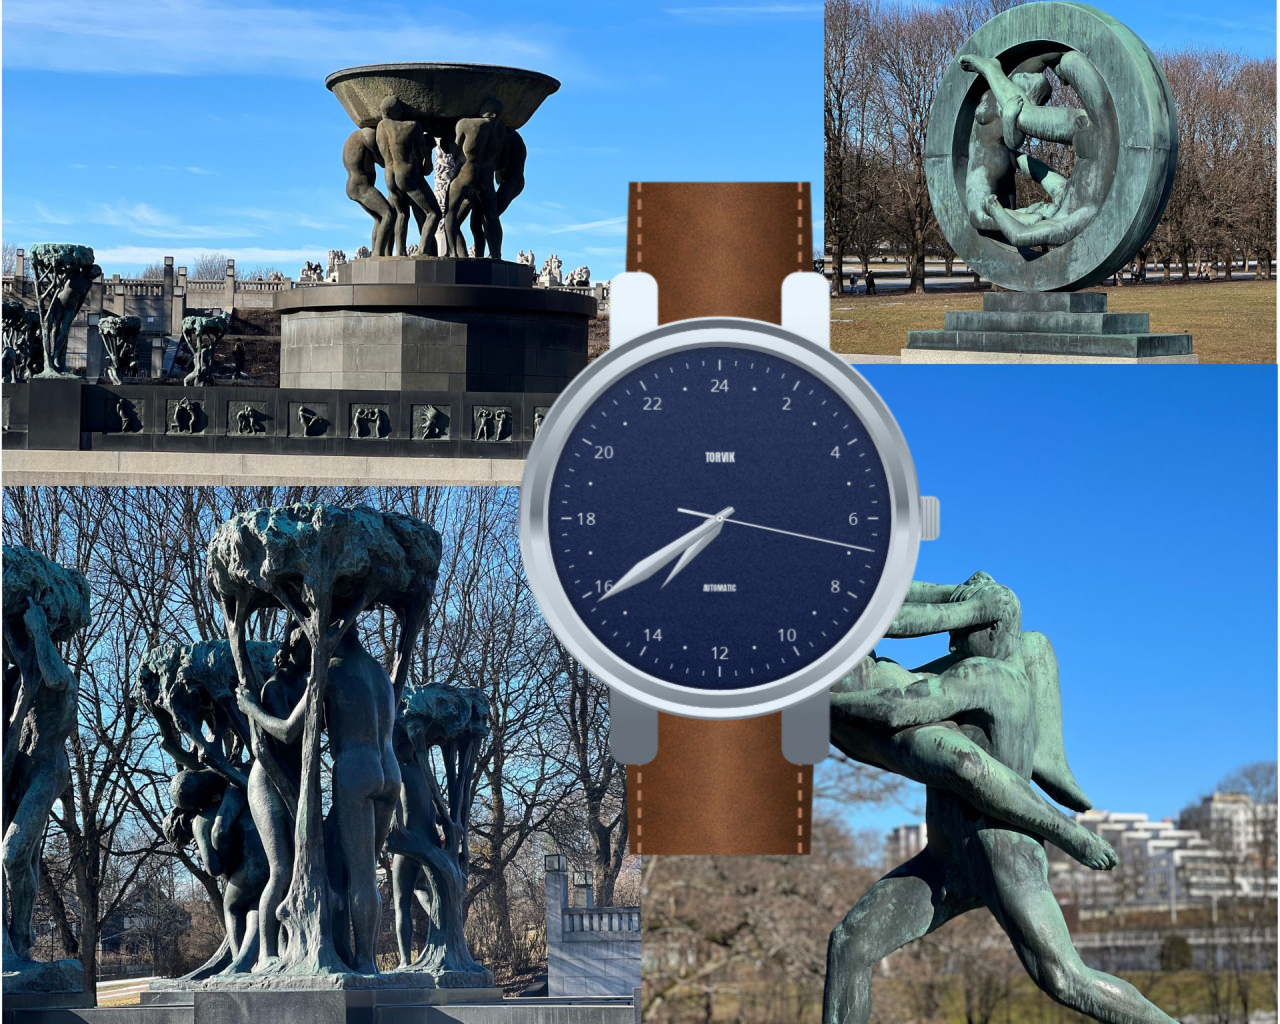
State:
14h39m17s
